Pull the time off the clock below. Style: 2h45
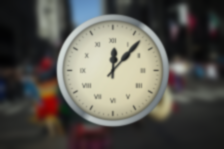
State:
12h07
